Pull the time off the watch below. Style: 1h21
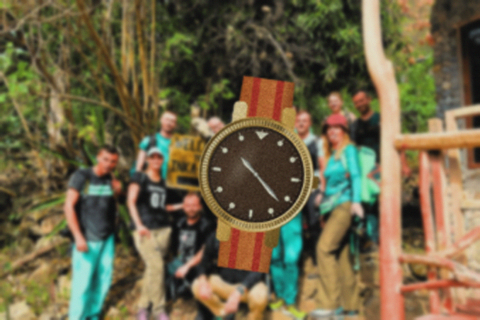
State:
10h22
